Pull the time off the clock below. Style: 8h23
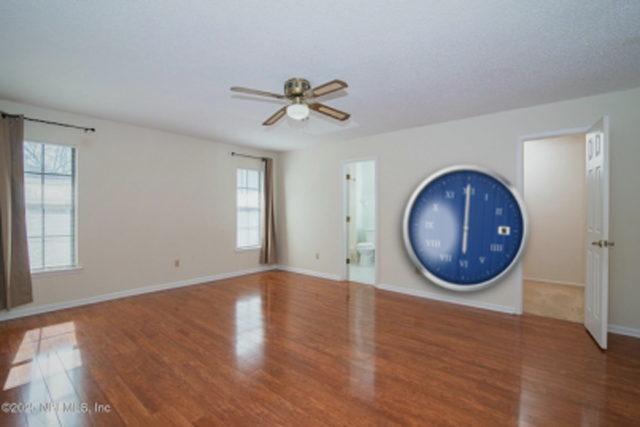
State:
6h00
